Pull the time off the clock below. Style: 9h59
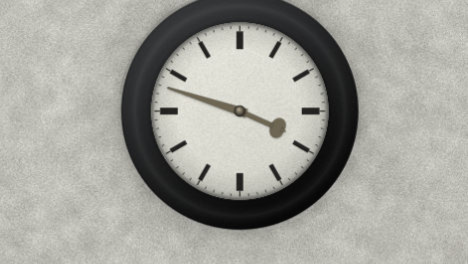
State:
3h48
